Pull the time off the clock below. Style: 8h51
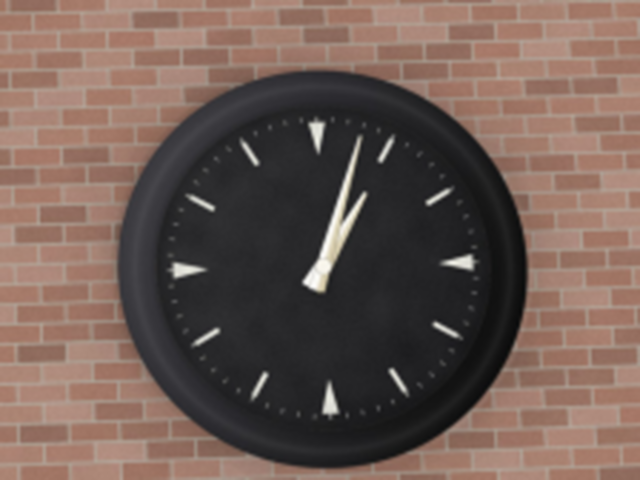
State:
1h03
